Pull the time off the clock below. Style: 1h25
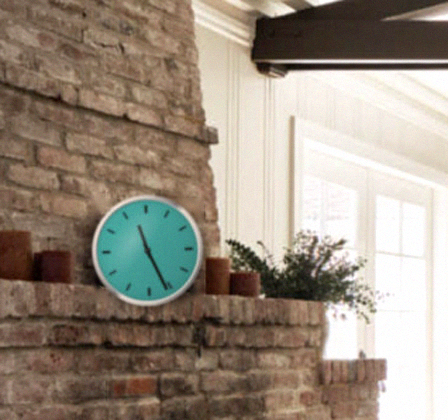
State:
11h26
